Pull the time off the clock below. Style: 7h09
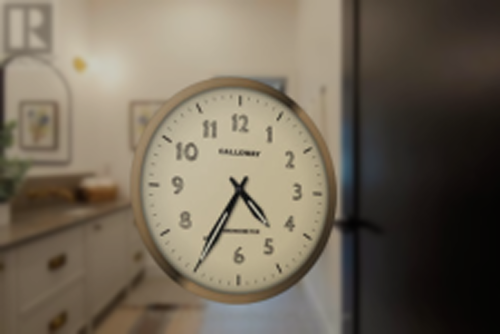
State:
4h35
